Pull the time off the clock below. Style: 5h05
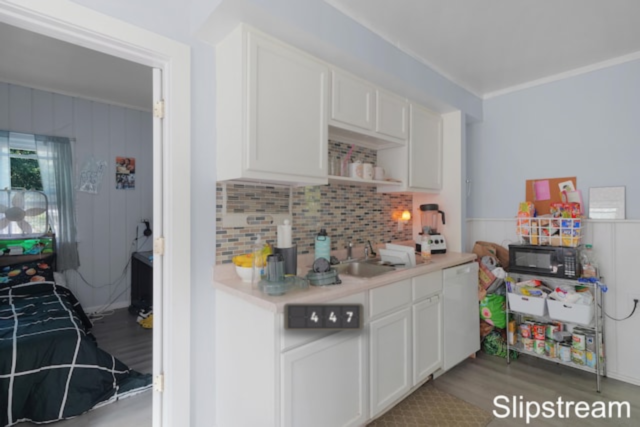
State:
4h47
